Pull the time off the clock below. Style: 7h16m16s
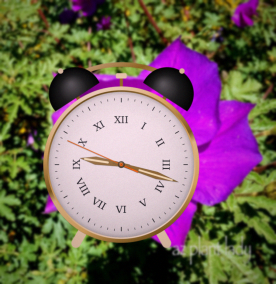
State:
9h17m49s
